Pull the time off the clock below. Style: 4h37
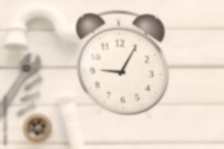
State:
9h05
